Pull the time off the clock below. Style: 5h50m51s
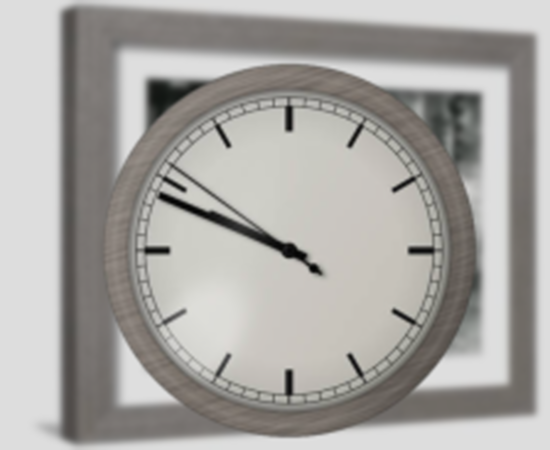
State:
9h48m51s
